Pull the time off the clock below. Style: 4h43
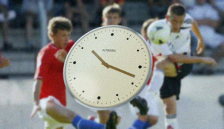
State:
10h18
